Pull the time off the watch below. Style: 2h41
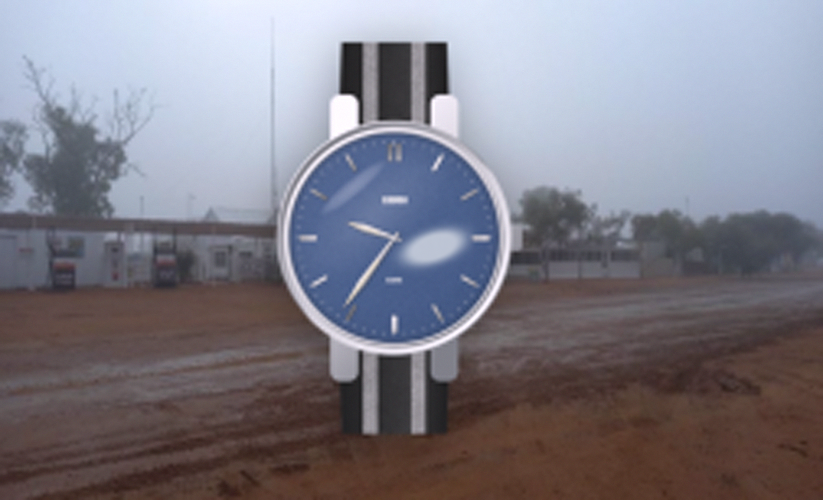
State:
9h36
